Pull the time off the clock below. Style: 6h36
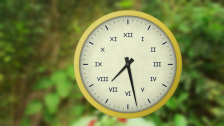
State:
7h28
